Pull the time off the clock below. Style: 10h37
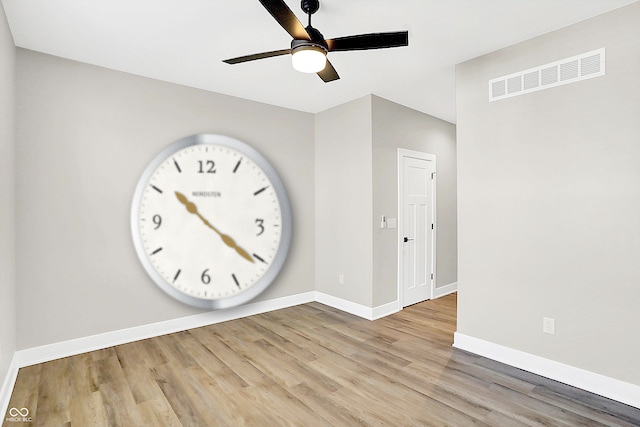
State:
10h21
